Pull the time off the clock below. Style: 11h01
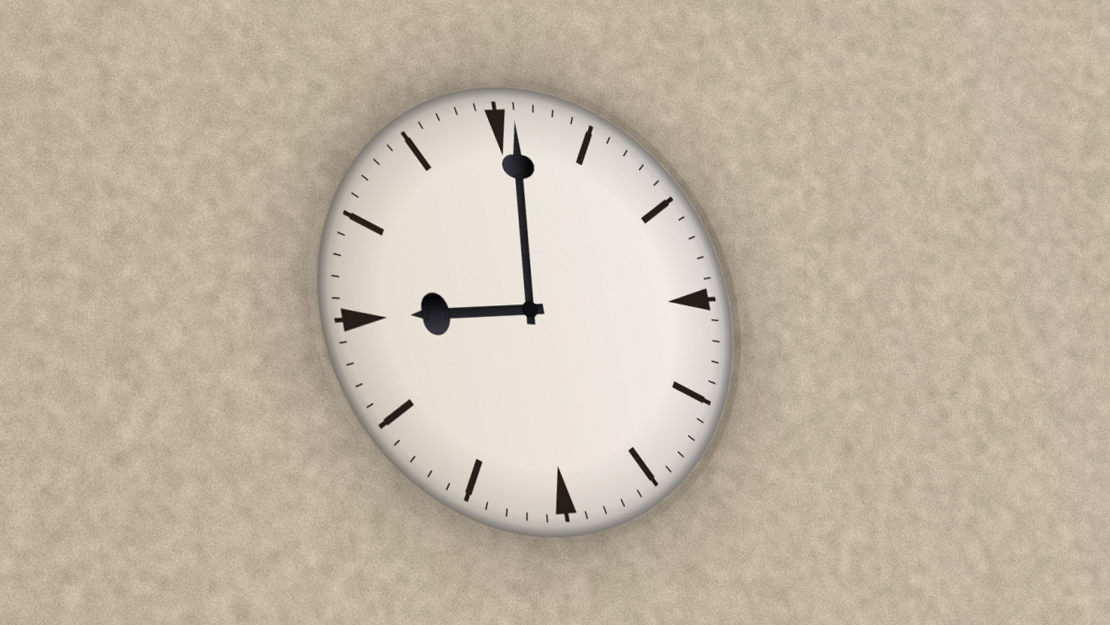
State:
9h01
